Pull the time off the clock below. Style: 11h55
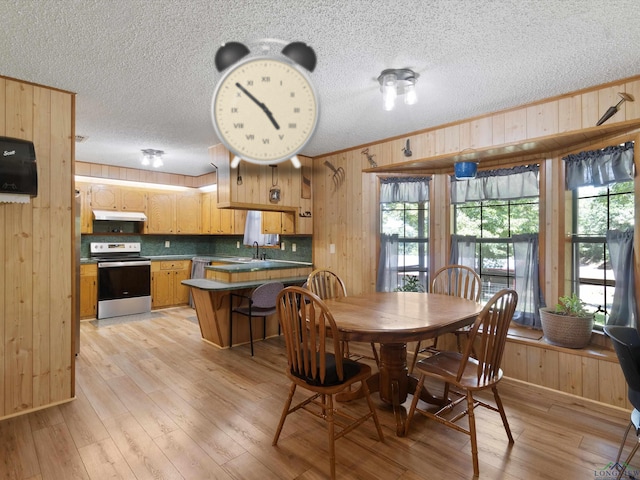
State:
4h52
